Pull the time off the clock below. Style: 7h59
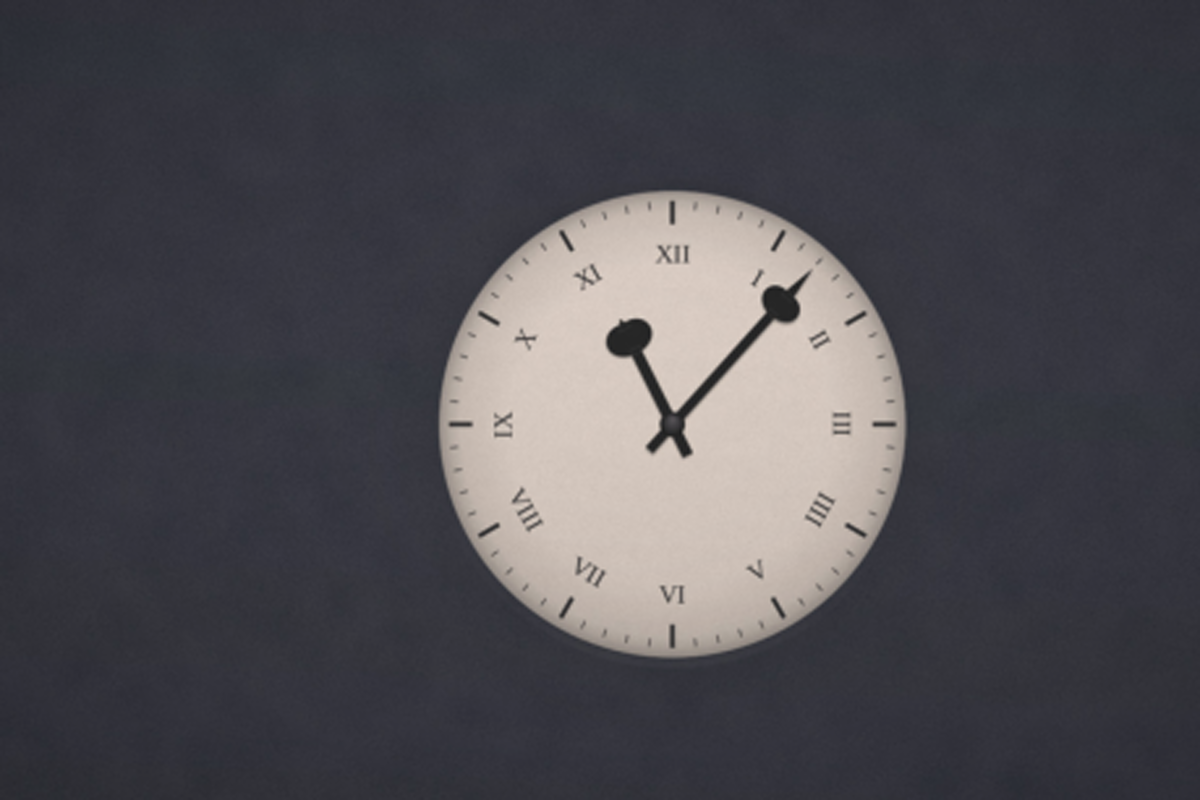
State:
11h07
